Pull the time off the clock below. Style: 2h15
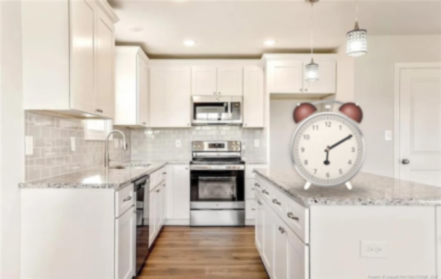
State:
6h10
